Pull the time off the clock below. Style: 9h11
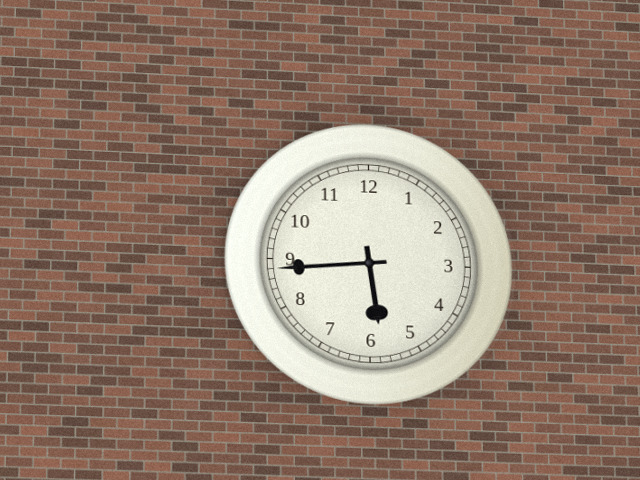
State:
5h44
